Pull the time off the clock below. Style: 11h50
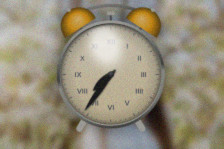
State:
7h36
